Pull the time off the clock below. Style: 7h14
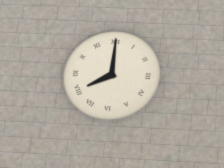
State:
8h00
